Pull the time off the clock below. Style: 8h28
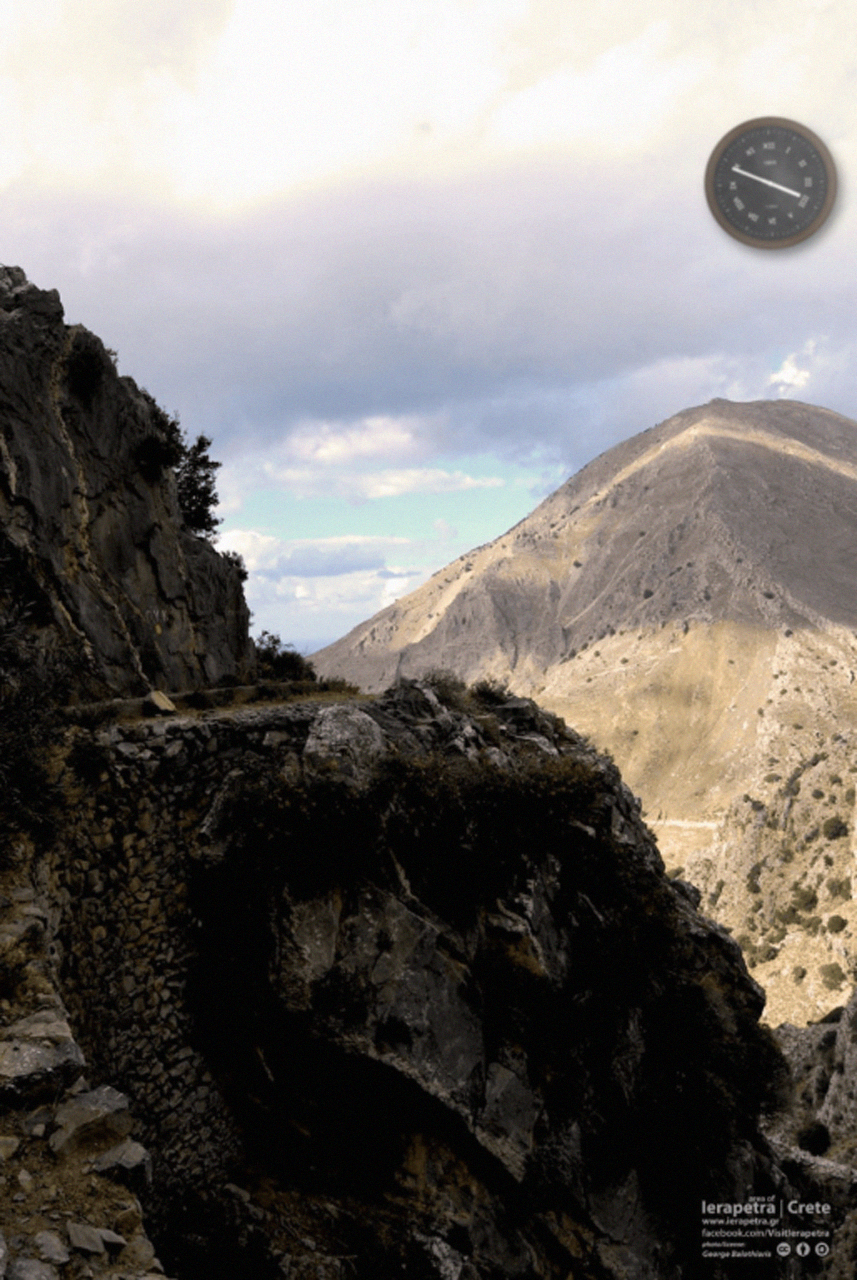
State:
3h49
